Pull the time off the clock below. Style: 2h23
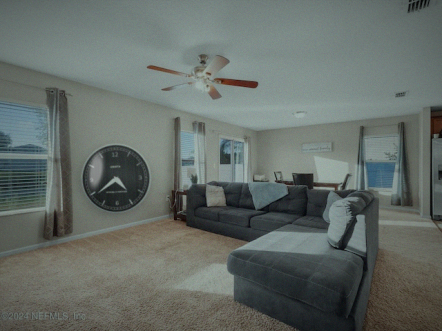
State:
4h39
